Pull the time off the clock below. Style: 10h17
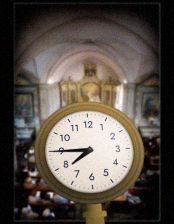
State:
7h45
